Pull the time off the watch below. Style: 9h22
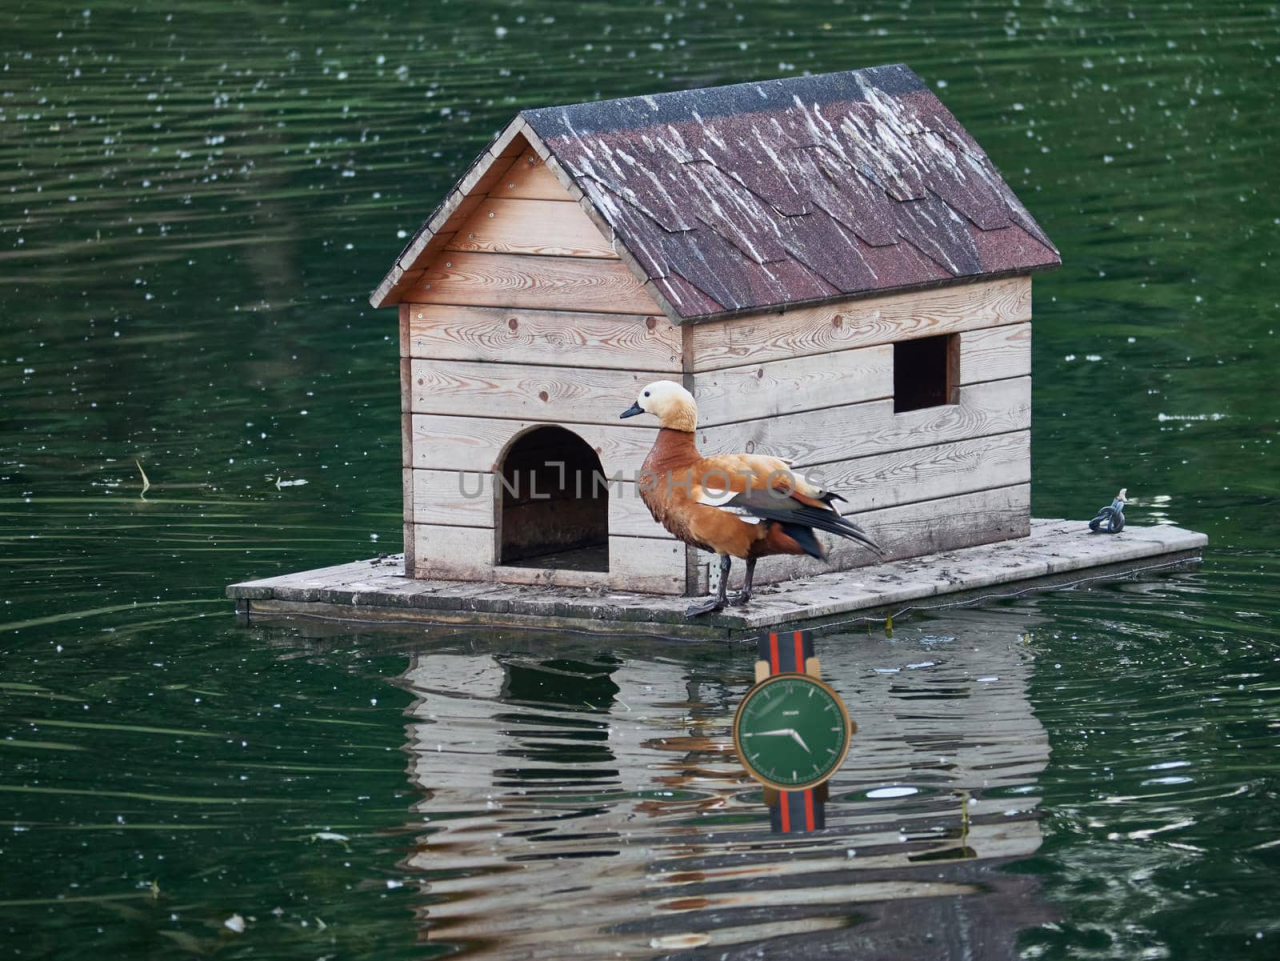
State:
4h45
